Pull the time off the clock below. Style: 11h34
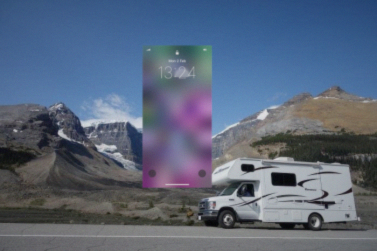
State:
13h24
